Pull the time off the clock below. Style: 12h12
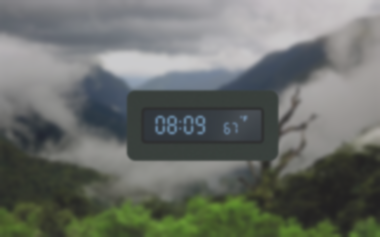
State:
8h09
